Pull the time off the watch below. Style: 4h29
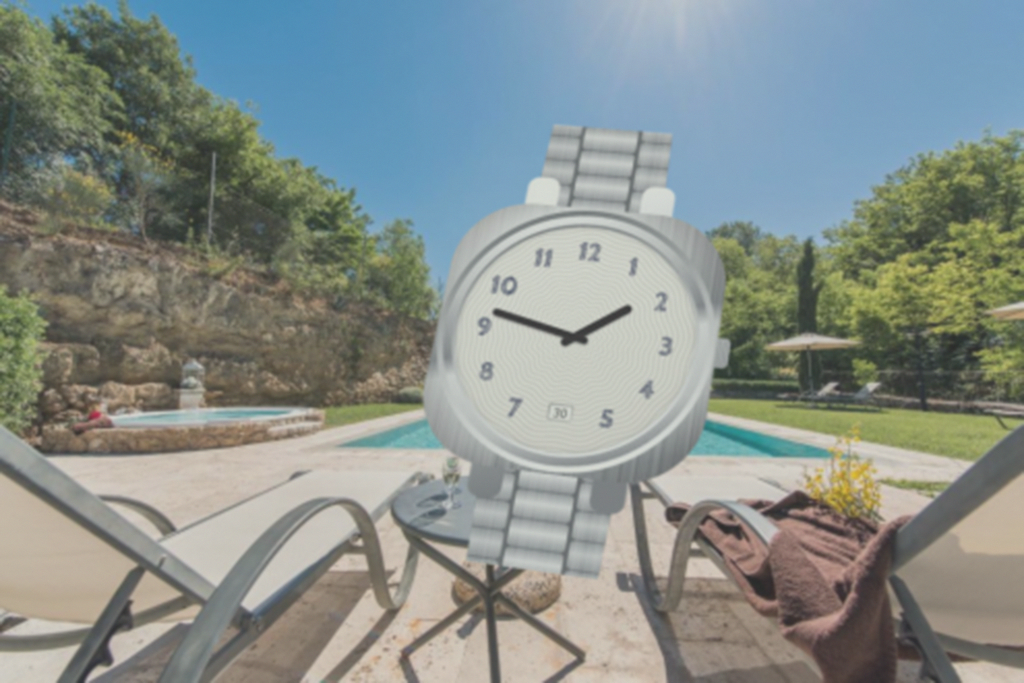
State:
1h47
